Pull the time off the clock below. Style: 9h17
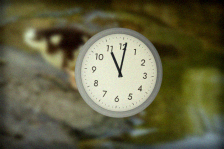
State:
11h01
